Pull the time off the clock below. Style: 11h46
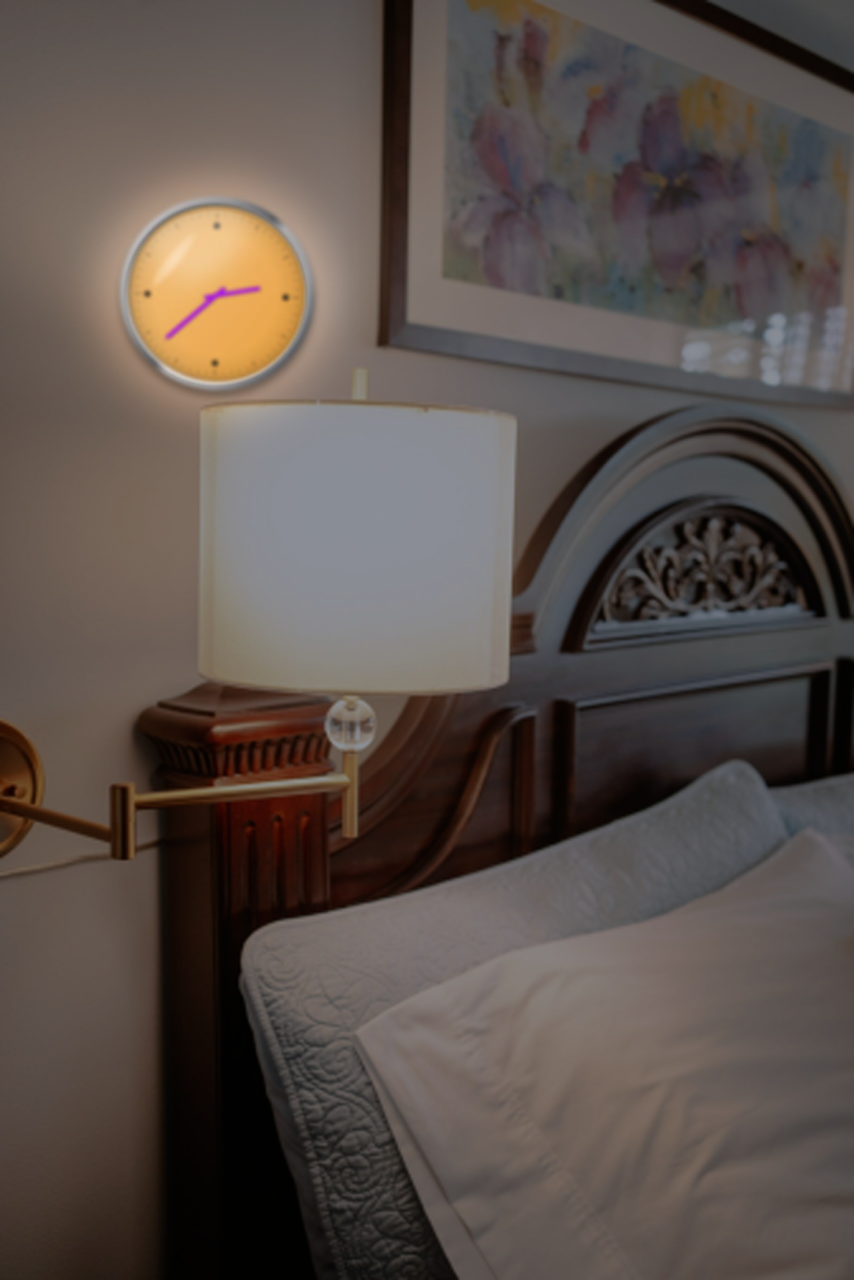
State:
2h38
